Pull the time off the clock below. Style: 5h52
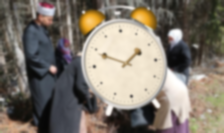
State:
1h49
